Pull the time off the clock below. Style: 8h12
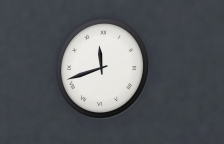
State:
11h42
